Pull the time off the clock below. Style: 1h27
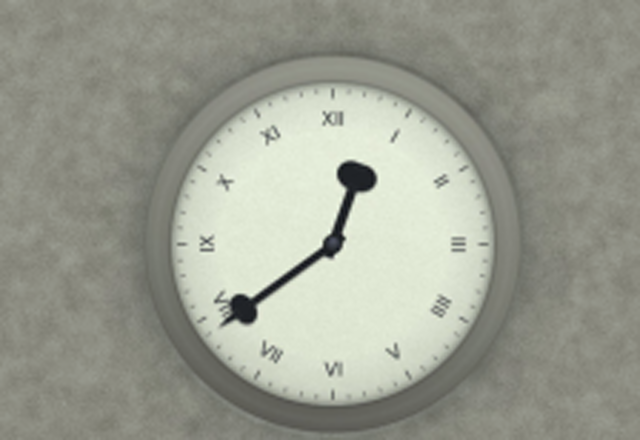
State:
12h39
